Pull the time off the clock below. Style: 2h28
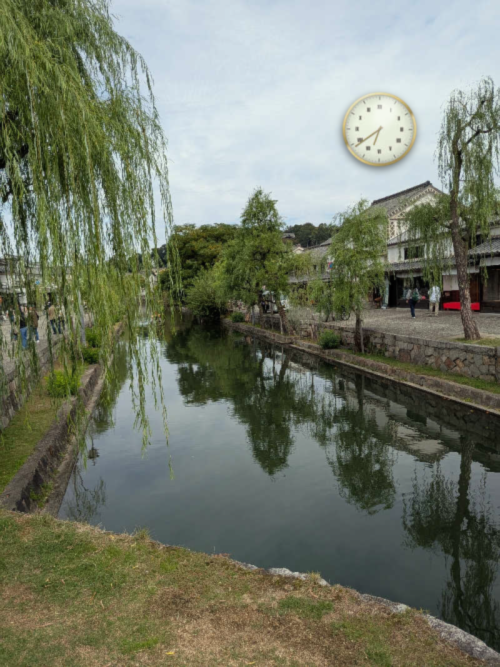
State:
6h39
